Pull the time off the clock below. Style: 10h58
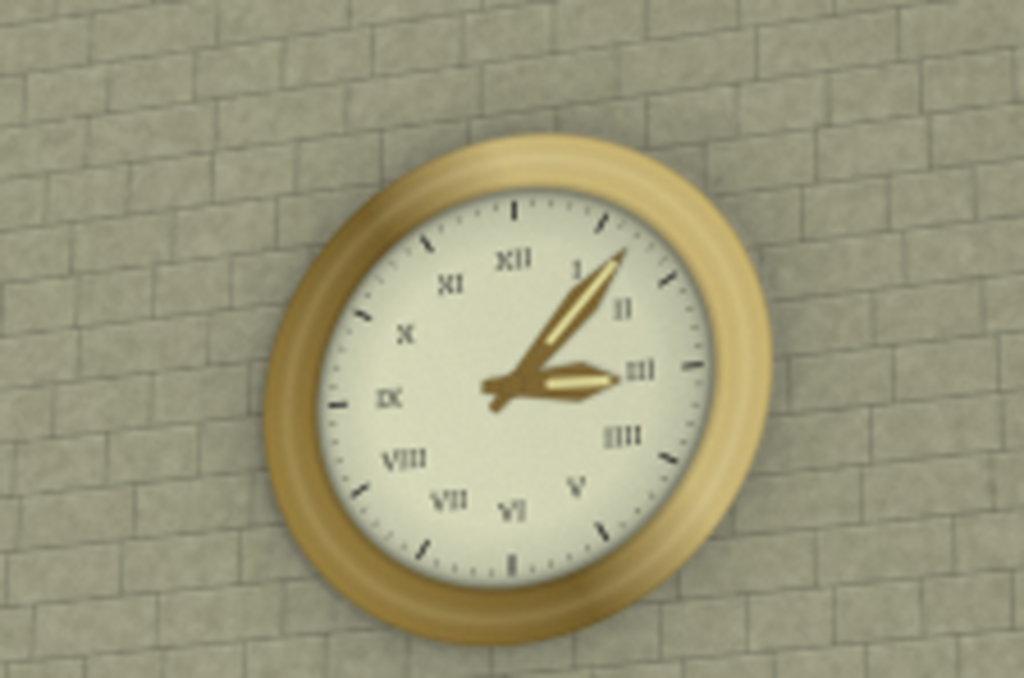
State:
3h07
